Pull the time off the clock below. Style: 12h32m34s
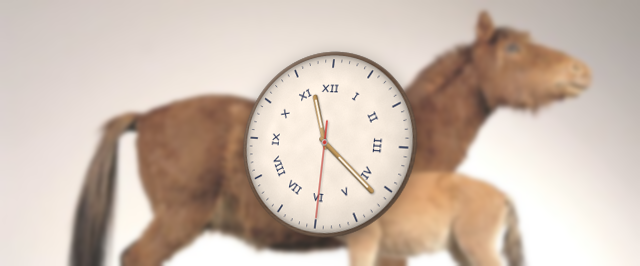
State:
11h21m30s
